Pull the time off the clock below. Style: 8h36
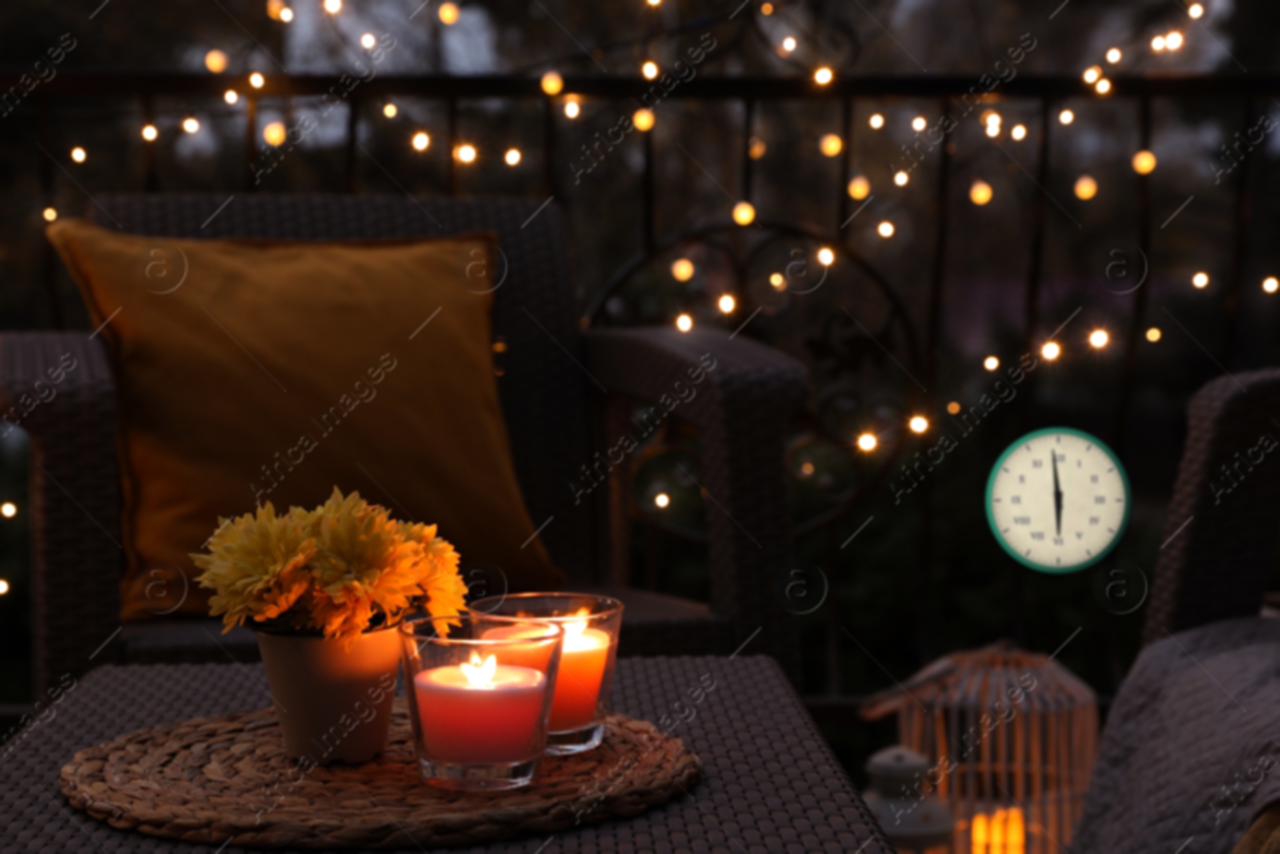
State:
5h59
